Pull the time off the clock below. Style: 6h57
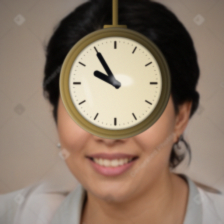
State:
9h55
